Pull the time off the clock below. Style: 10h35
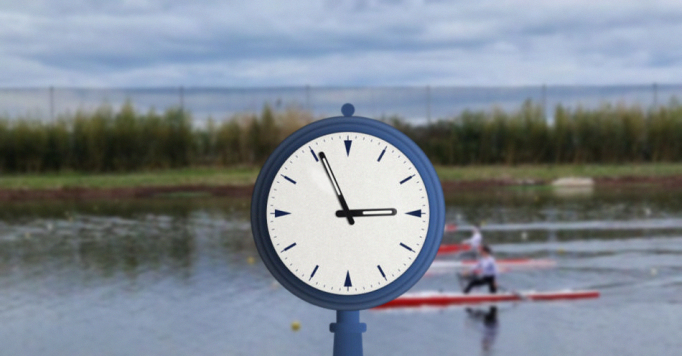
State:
2h56
